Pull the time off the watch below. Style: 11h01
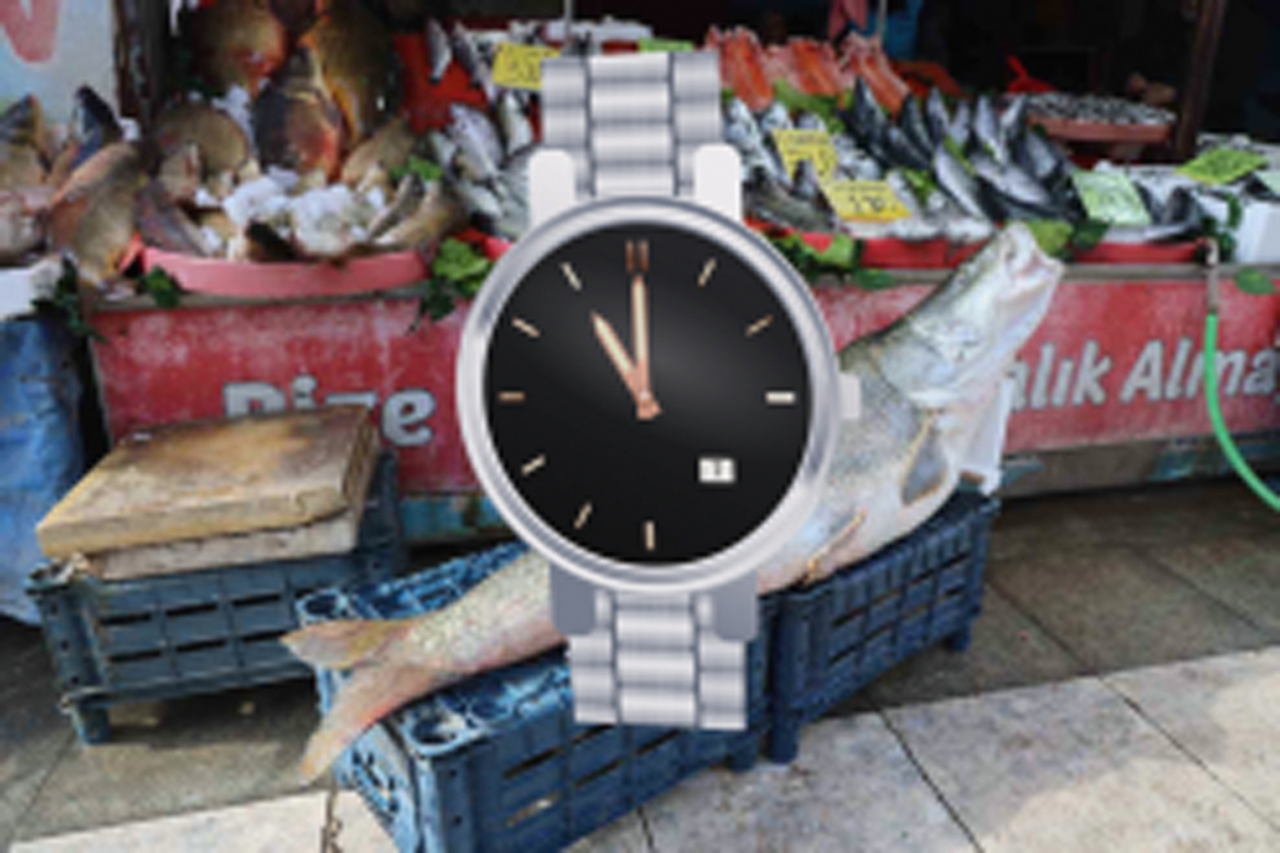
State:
11h00
